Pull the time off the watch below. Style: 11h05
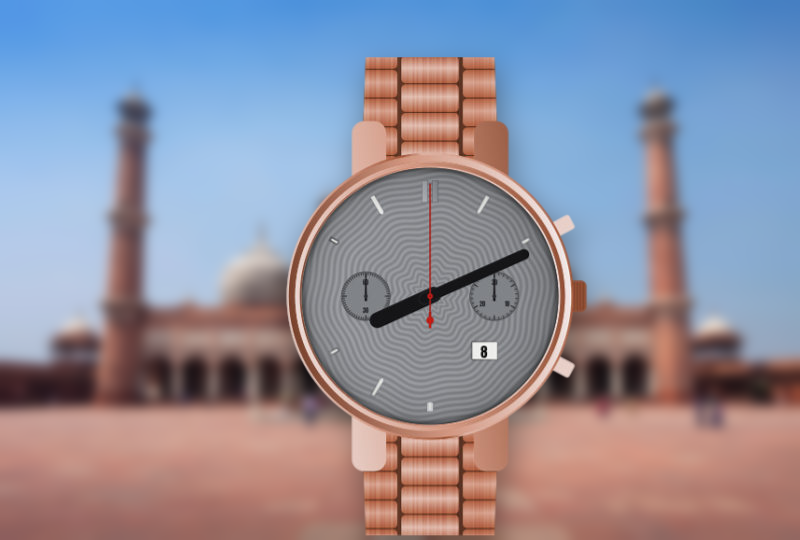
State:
8h11
